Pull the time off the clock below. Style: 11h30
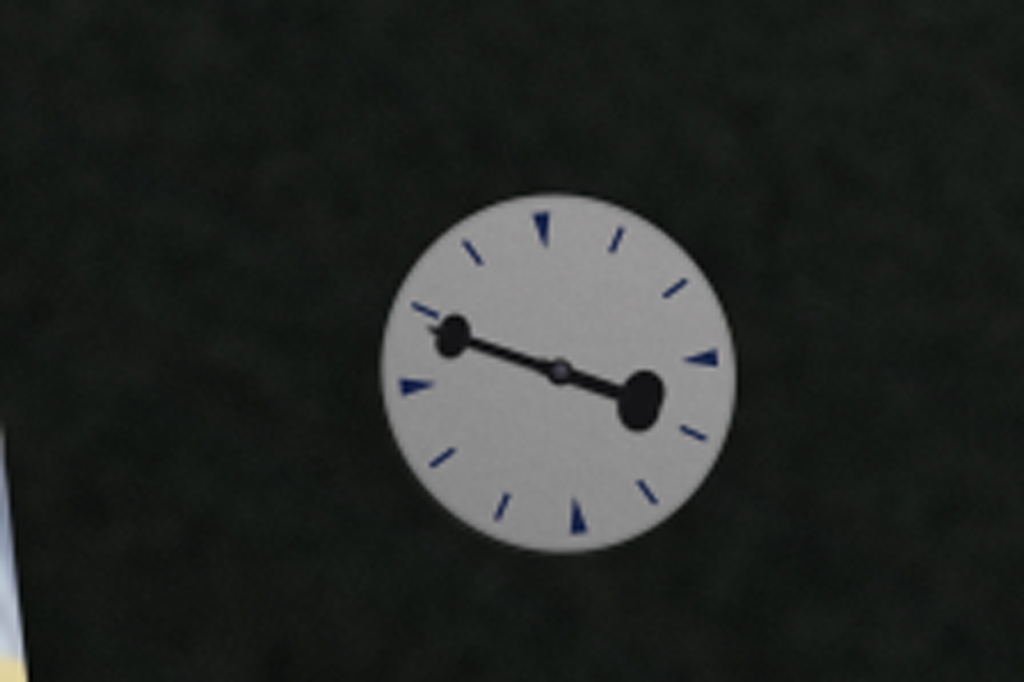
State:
3h49
